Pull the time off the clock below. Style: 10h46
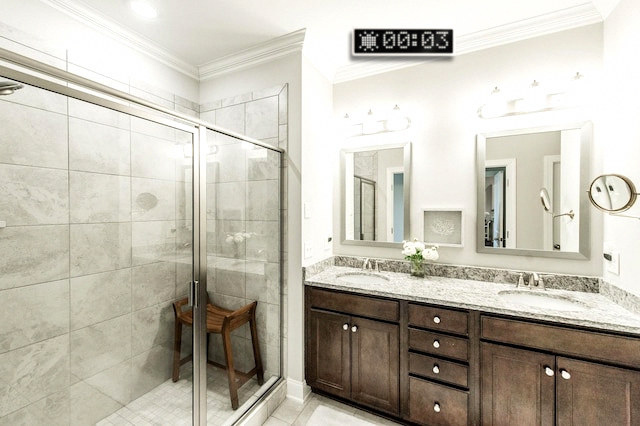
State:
0h03
